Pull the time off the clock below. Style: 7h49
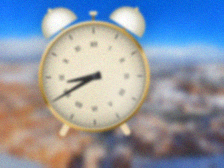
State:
8h40
